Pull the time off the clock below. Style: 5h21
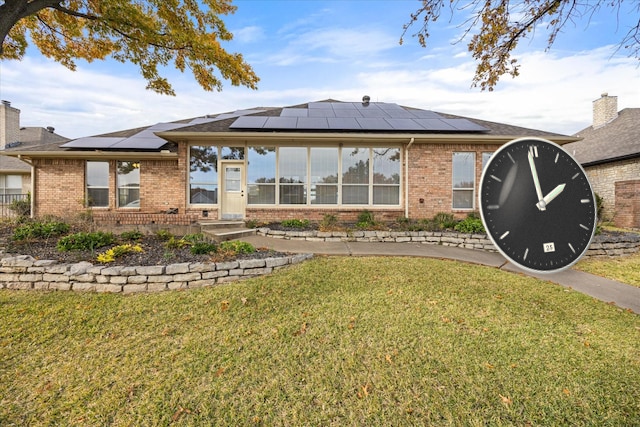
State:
1h59
